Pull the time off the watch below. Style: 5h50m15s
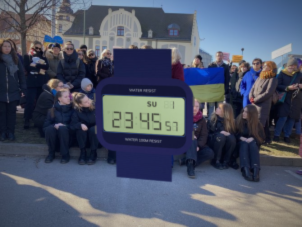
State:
23h45m57s
